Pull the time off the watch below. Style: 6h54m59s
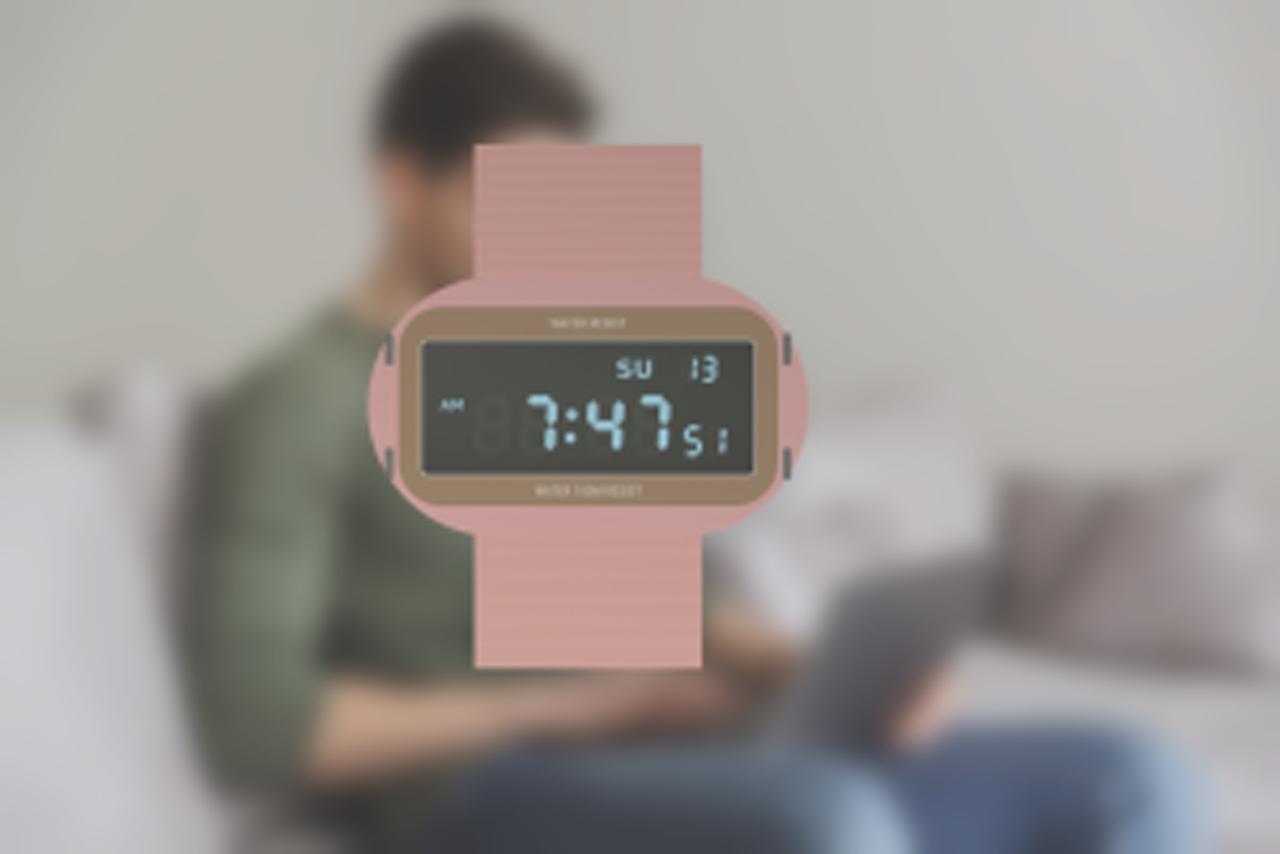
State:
7h47m51s
